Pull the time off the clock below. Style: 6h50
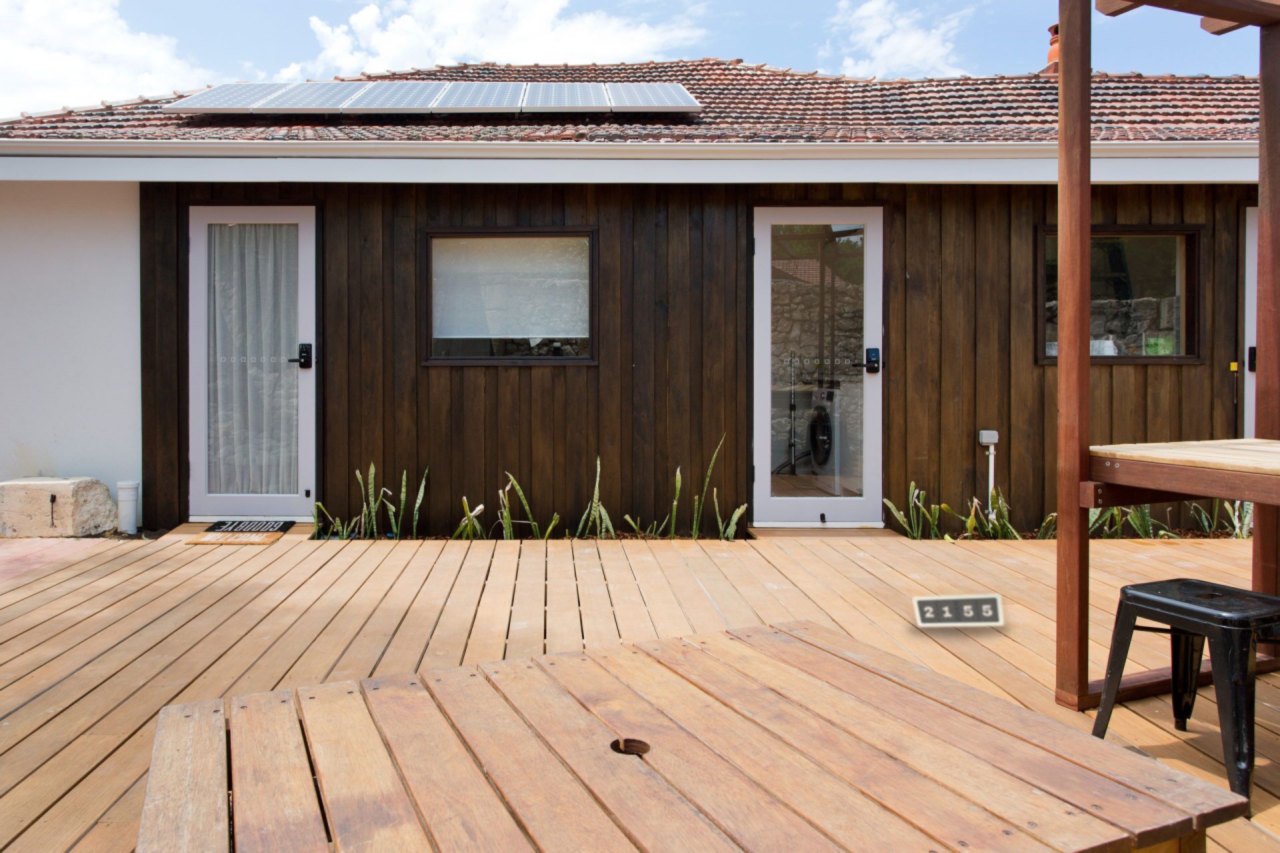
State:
21h55
